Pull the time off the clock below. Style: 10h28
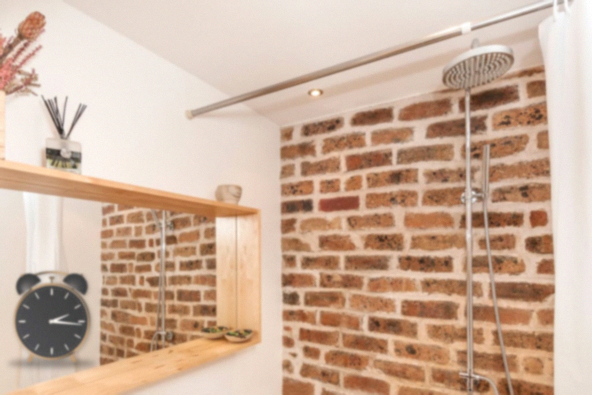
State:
2h16
